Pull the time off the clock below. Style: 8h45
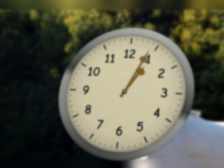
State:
1h04
